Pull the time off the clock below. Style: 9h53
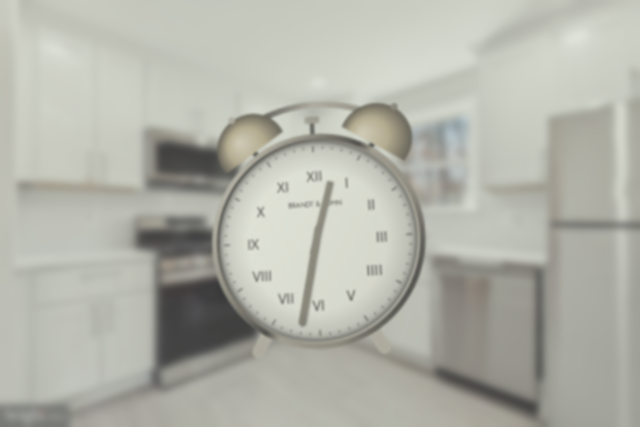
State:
12h32
